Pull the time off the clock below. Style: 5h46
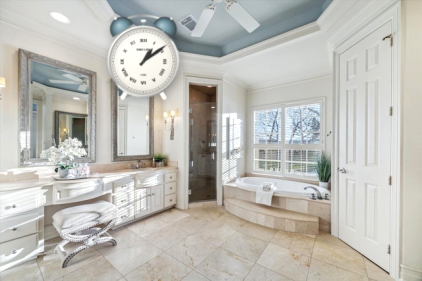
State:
1h09
